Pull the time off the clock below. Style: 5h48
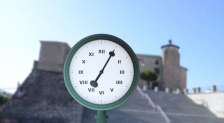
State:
7h05
